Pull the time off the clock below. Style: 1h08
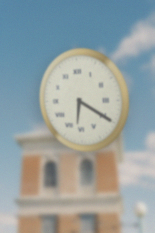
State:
6h20
